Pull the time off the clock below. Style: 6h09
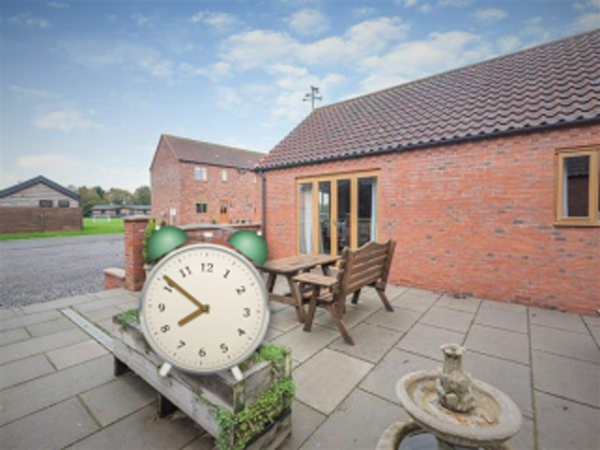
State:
7h51
